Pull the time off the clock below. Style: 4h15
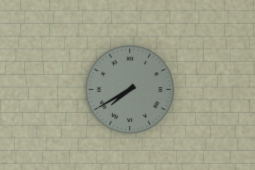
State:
7h40
